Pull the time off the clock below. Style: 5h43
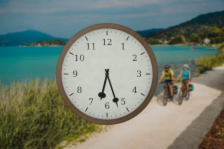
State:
6h27
